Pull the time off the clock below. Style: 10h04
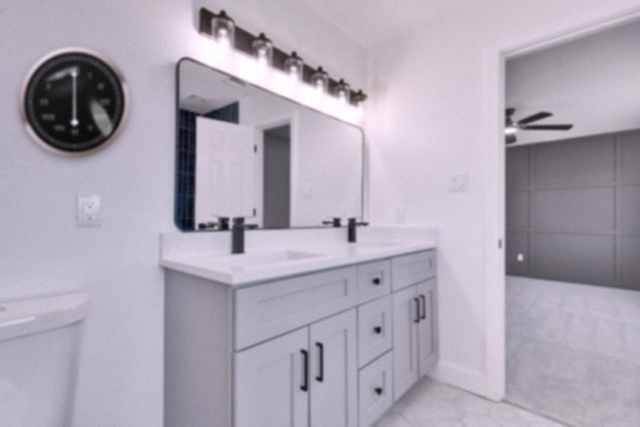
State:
6h00
